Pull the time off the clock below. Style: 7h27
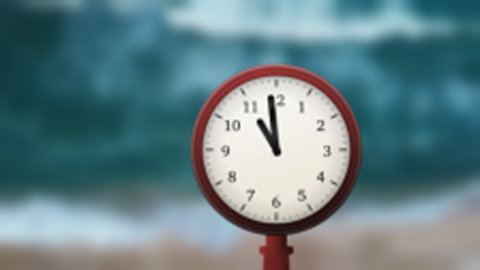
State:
10h59
